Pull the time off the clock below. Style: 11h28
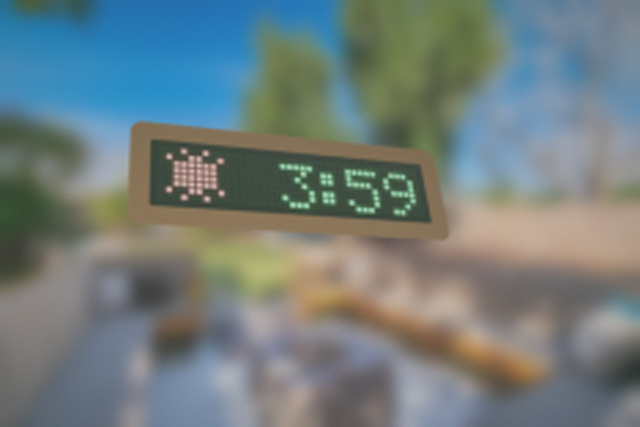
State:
3h59
